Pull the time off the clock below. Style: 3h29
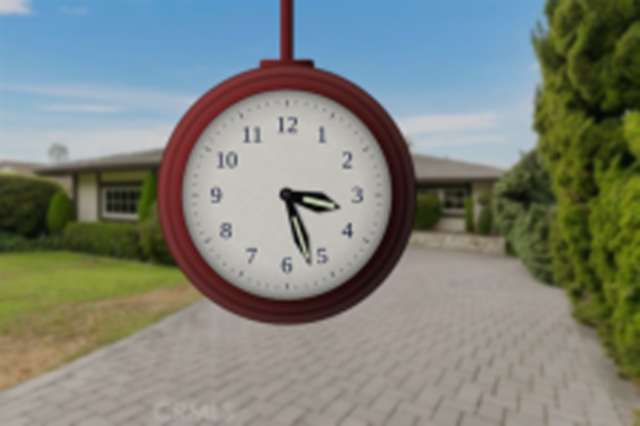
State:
3h27
